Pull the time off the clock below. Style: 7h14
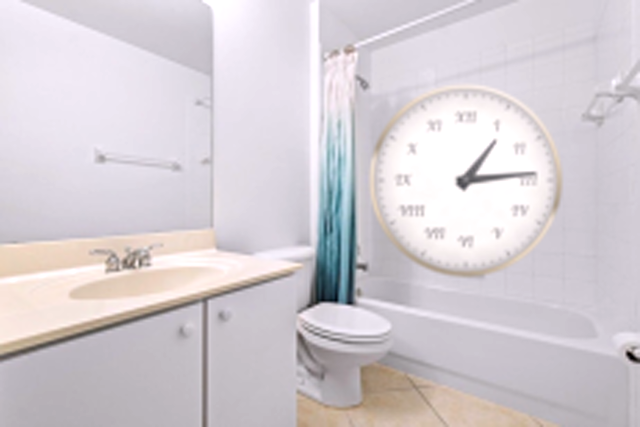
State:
1h14
